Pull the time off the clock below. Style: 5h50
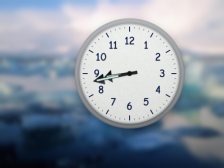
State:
8h43
